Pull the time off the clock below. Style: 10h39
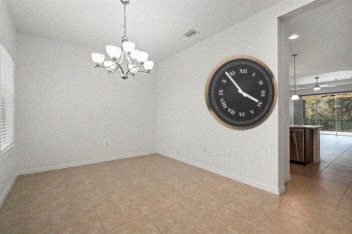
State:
3h53
